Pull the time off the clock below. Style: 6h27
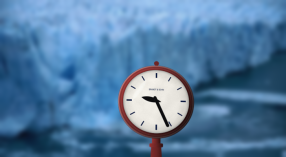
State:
9h26
